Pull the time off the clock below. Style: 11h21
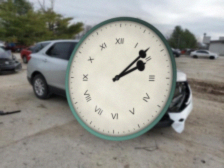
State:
2h08
